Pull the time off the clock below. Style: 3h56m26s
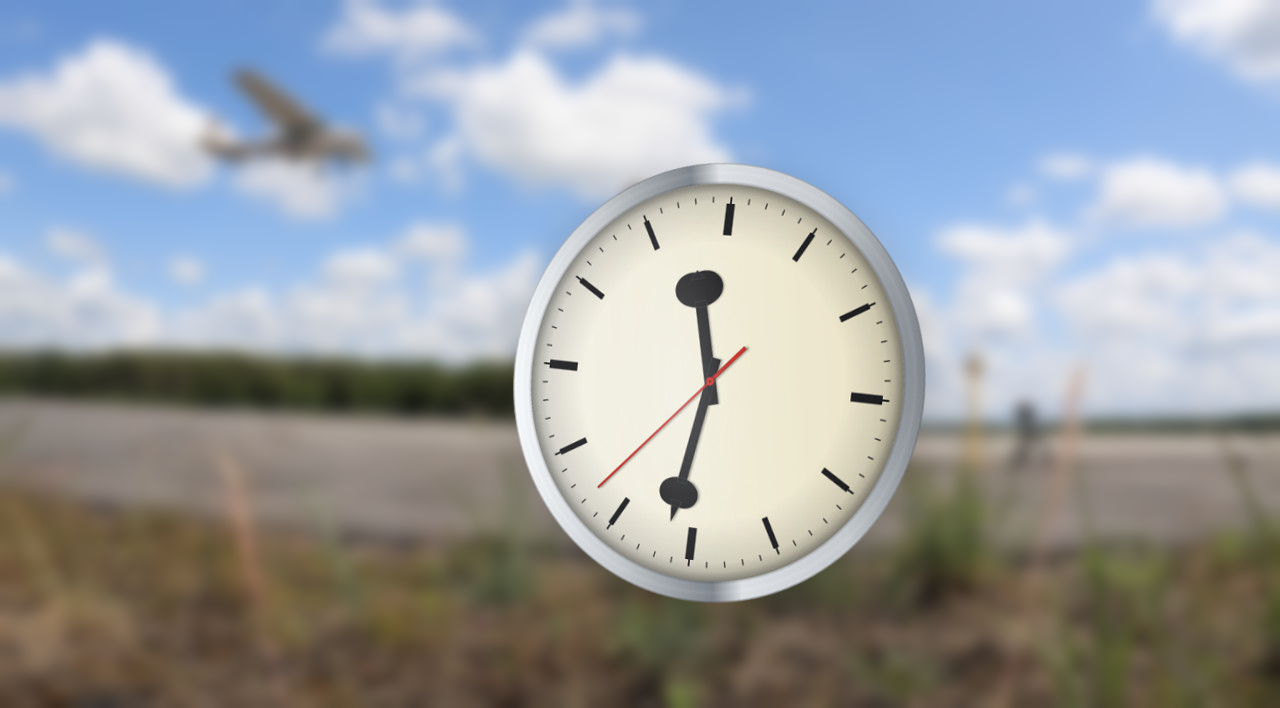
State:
11h31m37s
